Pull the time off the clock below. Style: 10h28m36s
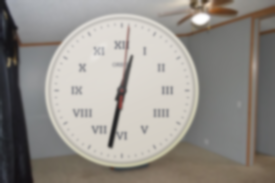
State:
12h32m01s
